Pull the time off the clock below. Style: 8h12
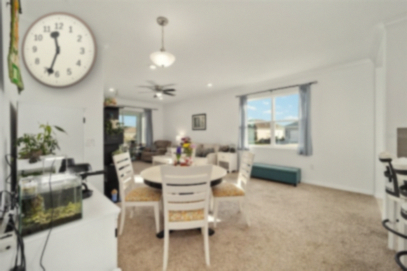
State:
11h33
